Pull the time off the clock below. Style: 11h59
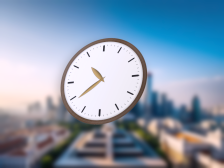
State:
10h39
